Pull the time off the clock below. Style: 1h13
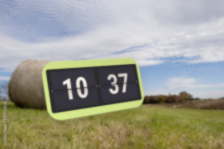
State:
10h37
